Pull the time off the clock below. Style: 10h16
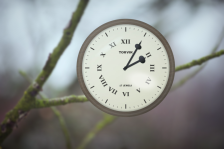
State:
2h05
